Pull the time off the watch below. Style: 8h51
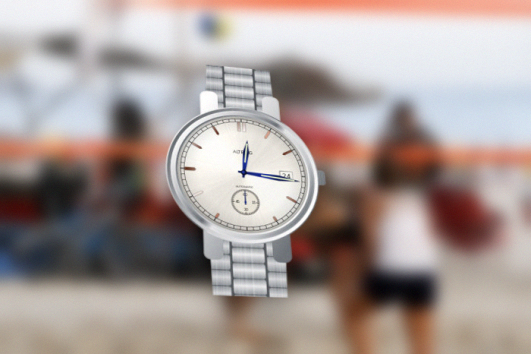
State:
12h16
